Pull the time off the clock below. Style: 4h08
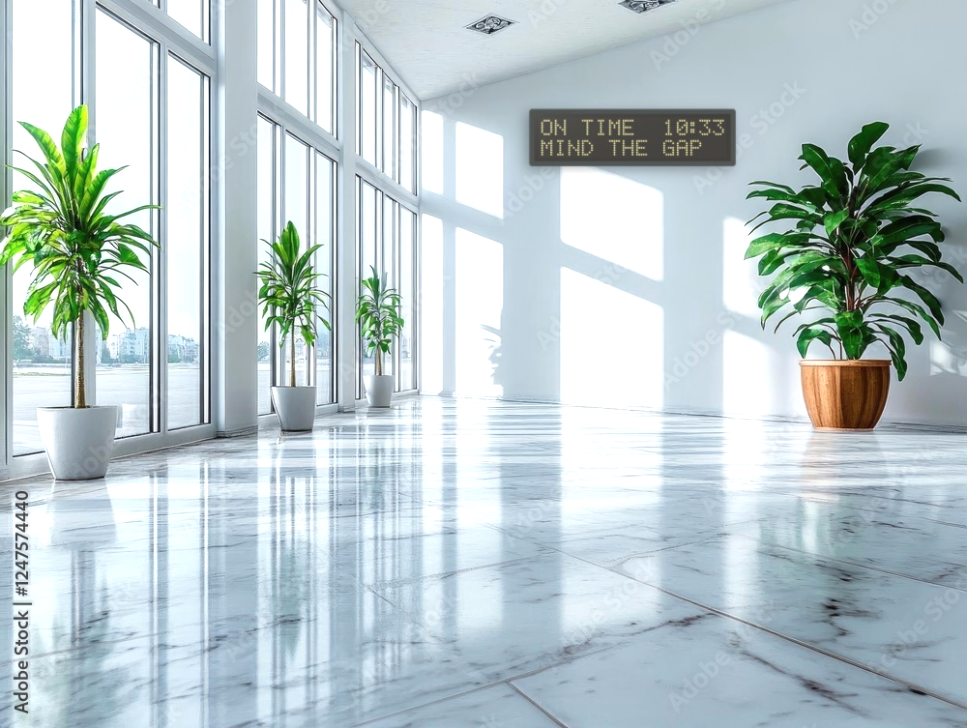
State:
10h33
